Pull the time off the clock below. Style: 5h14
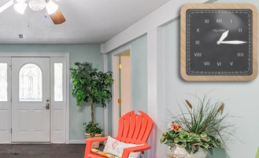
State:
1h15
